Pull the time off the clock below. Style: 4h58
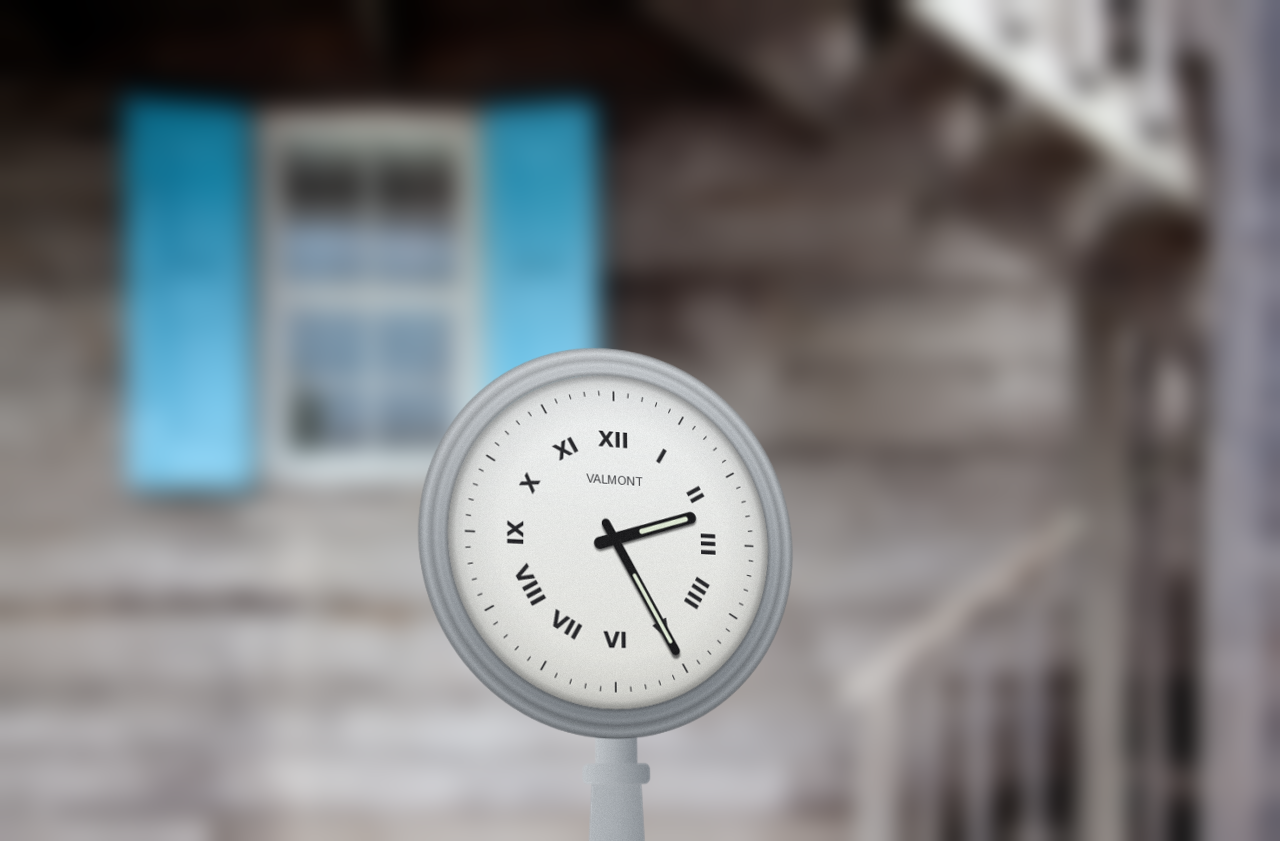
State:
2h25
